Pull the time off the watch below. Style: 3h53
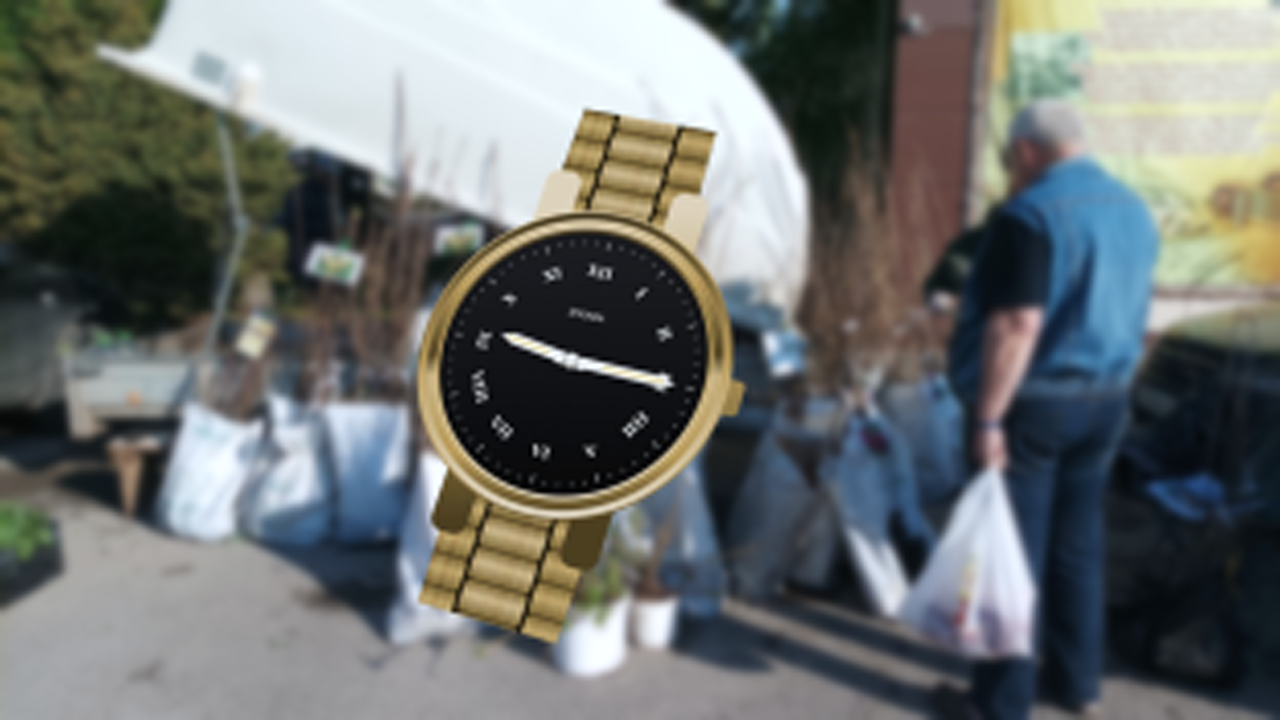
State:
9h15
